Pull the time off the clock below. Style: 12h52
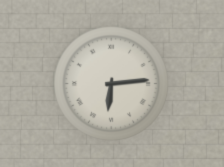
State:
6h14
